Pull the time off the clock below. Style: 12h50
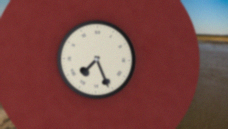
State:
7h26
